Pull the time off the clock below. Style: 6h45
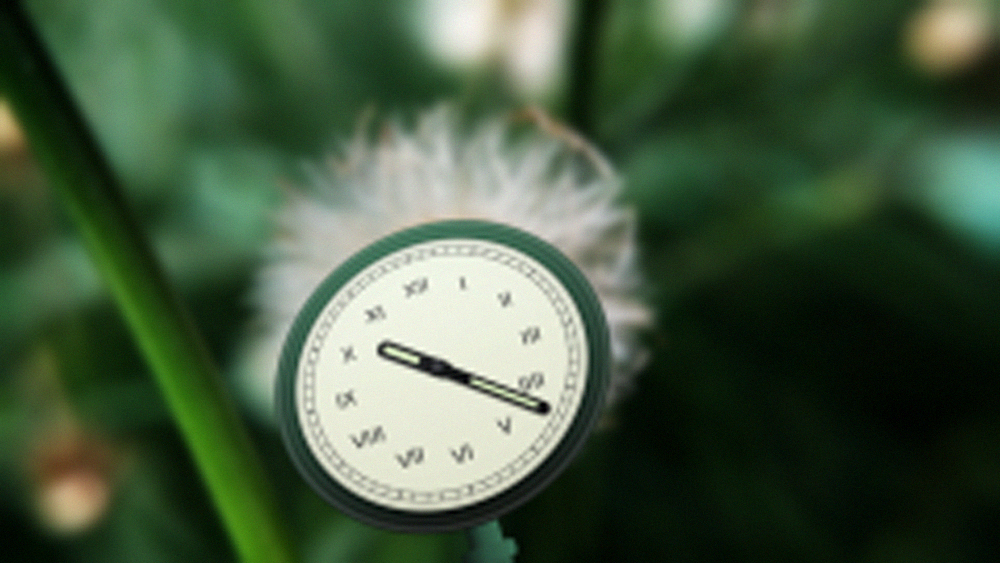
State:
10h22
